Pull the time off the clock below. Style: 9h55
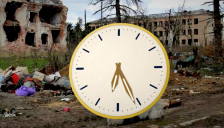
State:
6h26
